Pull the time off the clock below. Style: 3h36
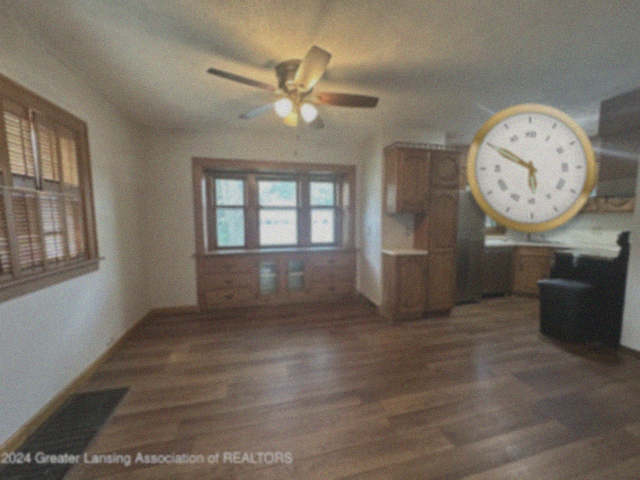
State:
5h50
